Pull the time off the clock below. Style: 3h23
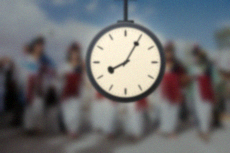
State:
8h05
